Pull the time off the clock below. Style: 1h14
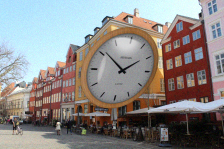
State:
1h51
